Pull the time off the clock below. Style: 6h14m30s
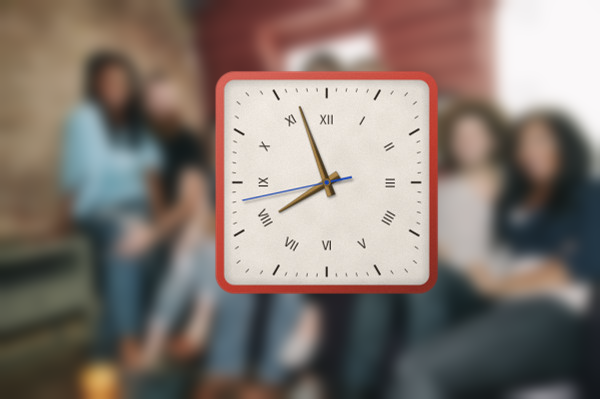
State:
7h56m43s
